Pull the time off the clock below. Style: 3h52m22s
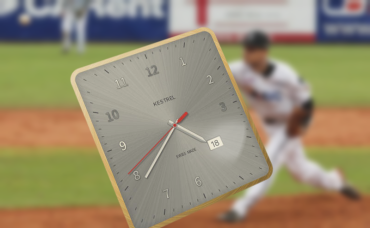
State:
4h38m41s
